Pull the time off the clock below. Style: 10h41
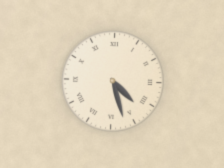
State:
4h27
